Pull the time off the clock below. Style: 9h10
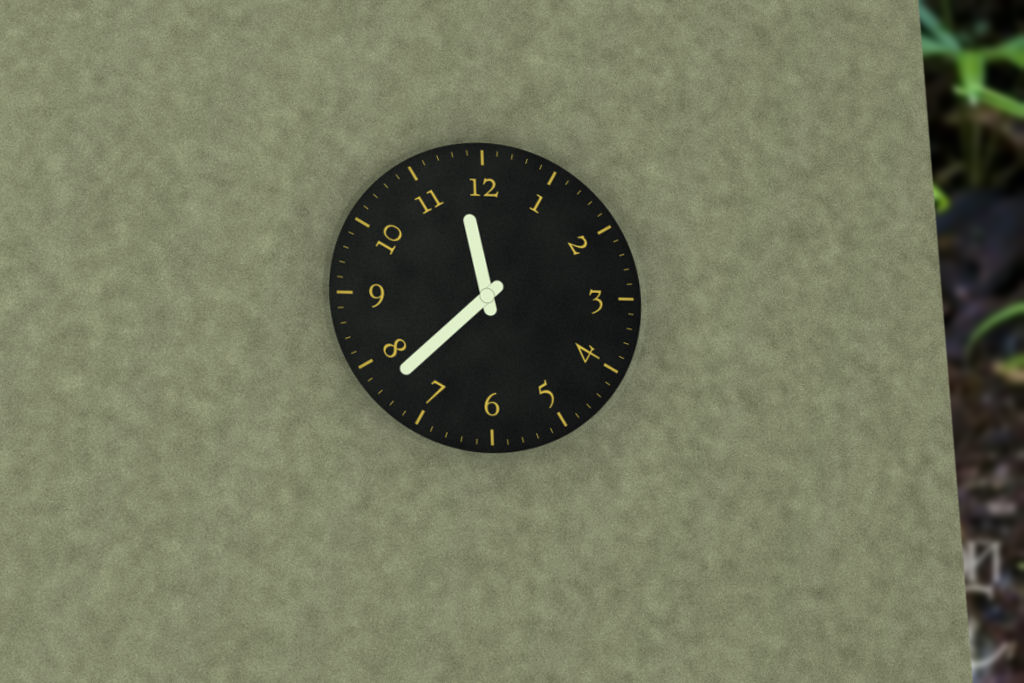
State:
11h38
